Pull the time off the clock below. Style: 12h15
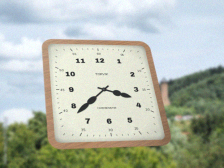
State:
3h38
